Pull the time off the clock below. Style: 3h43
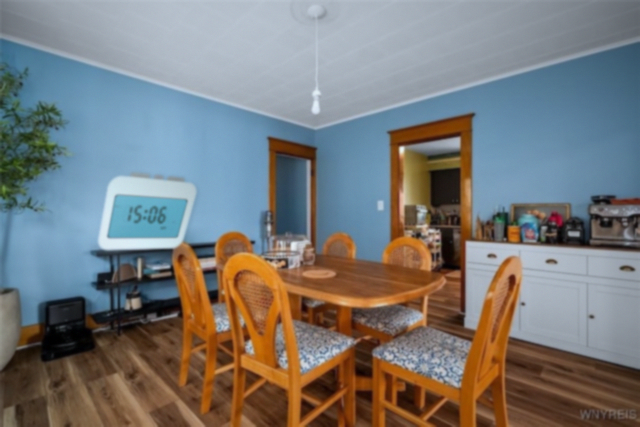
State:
15h06
